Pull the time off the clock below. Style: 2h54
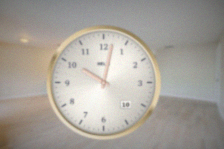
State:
10h02
